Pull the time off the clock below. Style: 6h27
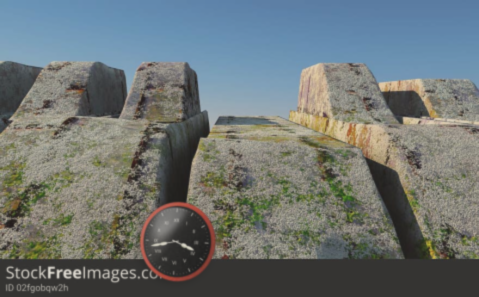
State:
3h43
